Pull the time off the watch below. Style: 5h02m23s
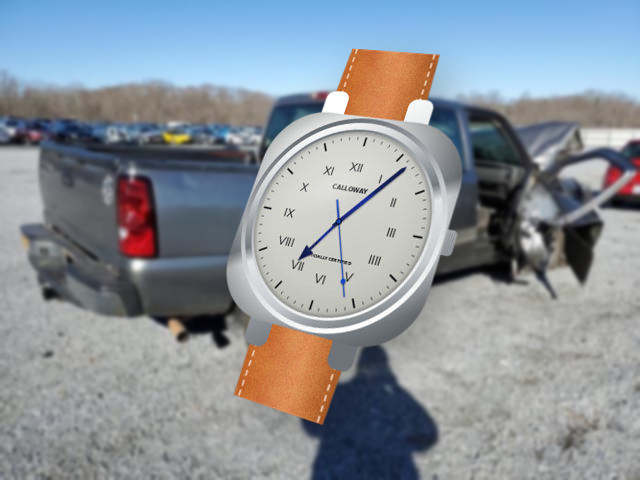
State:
7h06m26s
